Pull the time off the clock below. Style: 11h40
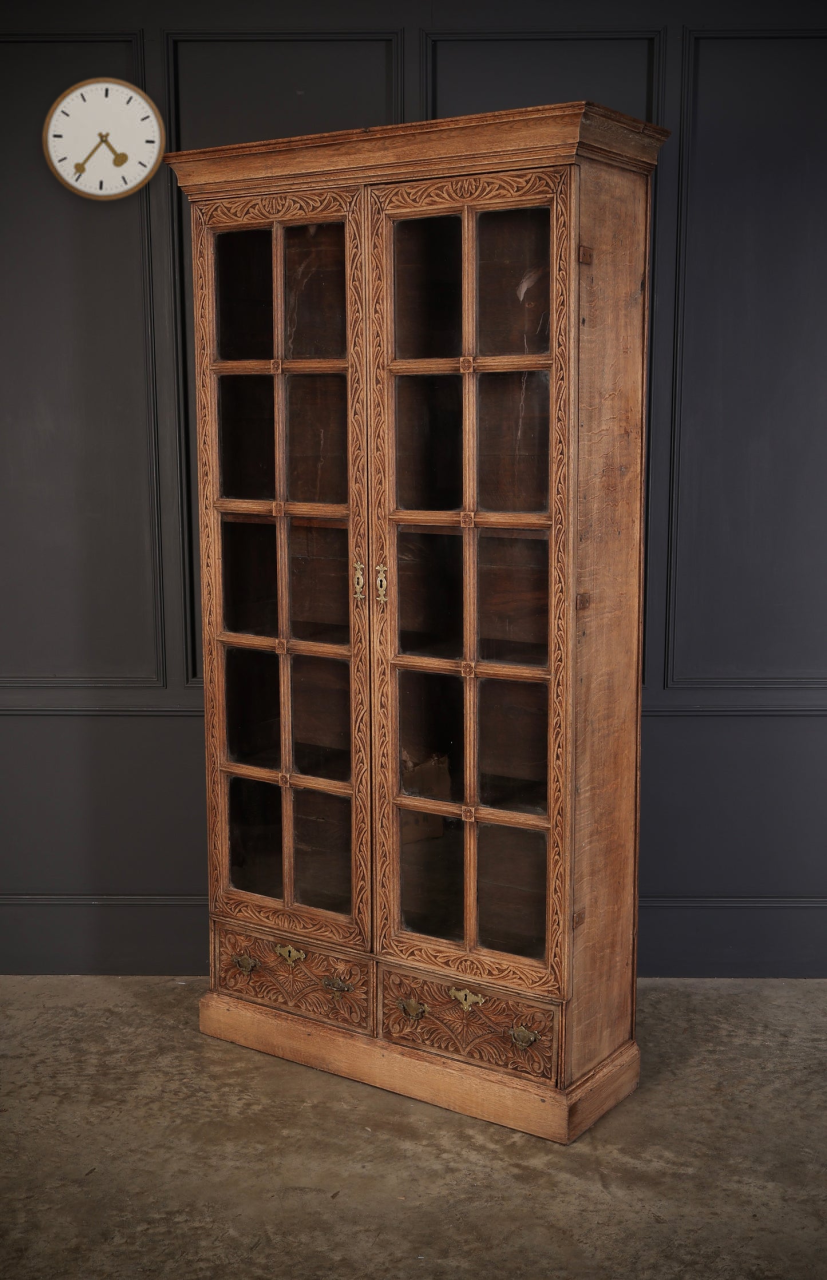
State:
4h36
